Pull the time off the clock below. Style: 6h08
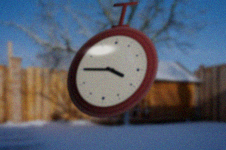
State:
3h45
